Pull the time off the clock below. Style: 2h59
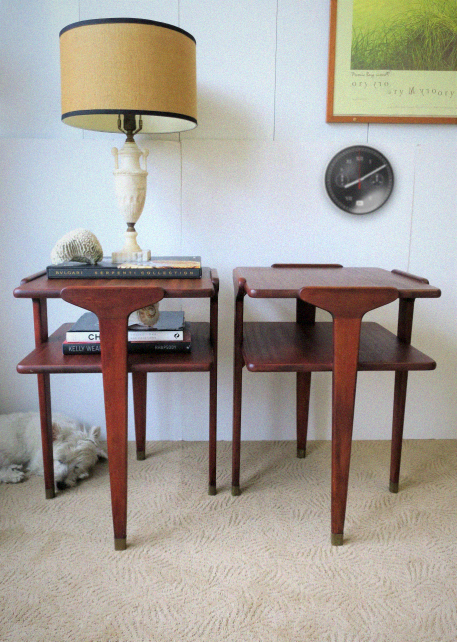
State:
8h10
